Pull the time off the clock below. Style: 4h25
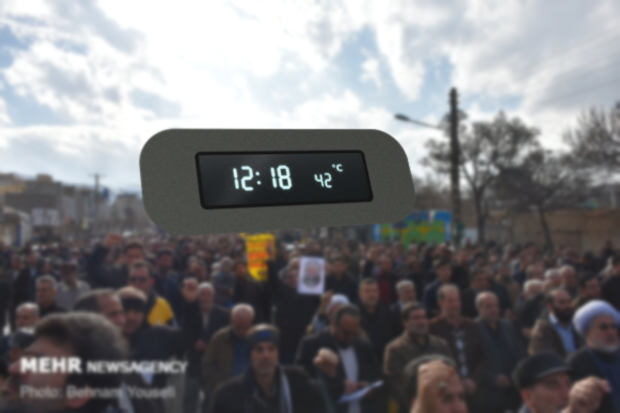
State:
12h18
